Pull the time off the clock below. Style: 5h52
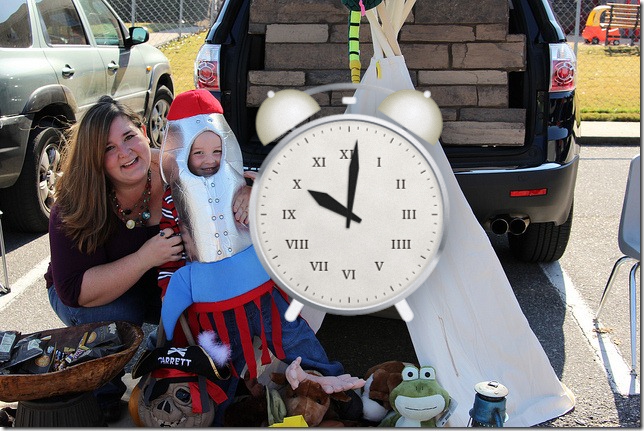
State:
10h01
